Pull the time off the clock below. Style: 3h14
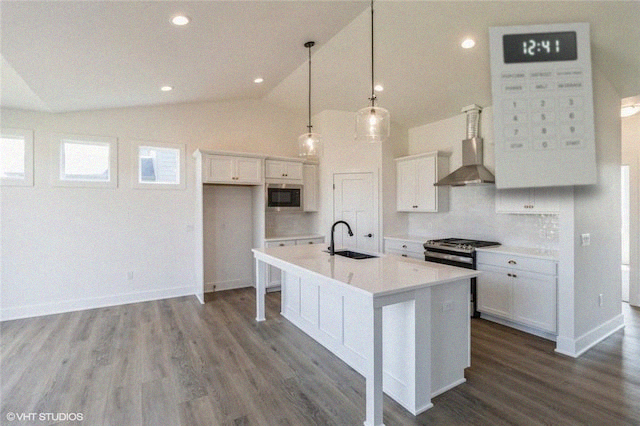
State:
12h41
